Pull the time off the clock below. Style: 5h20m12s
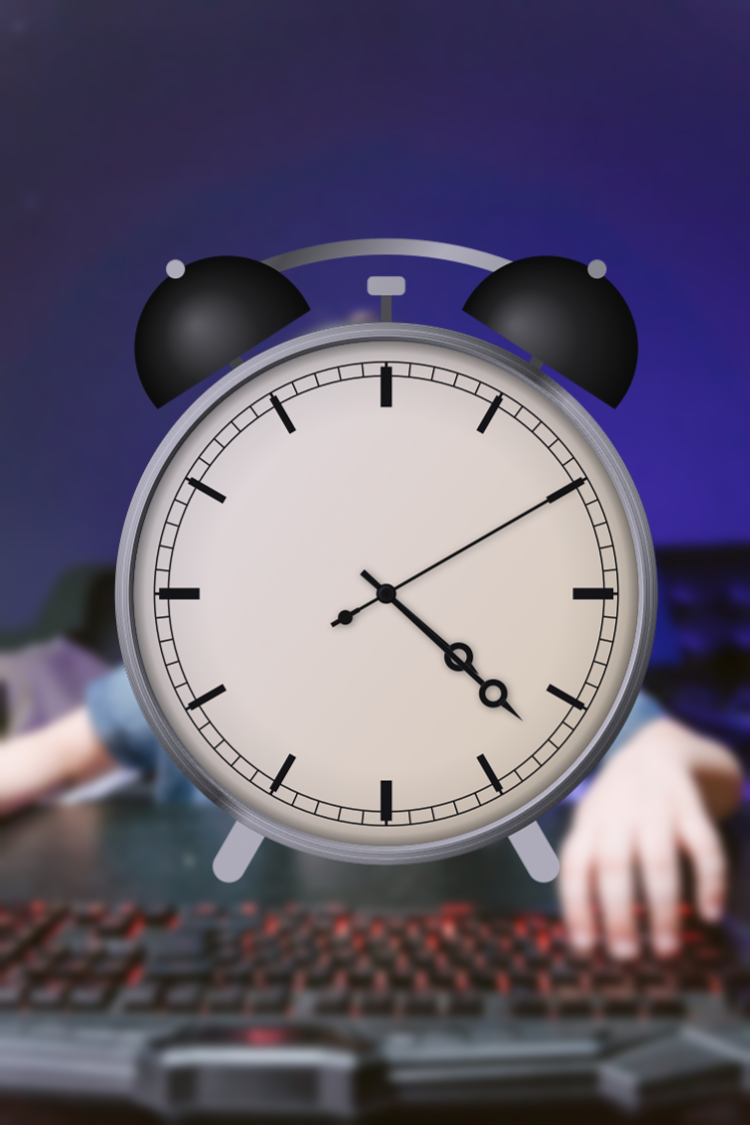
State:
4h22m10s
